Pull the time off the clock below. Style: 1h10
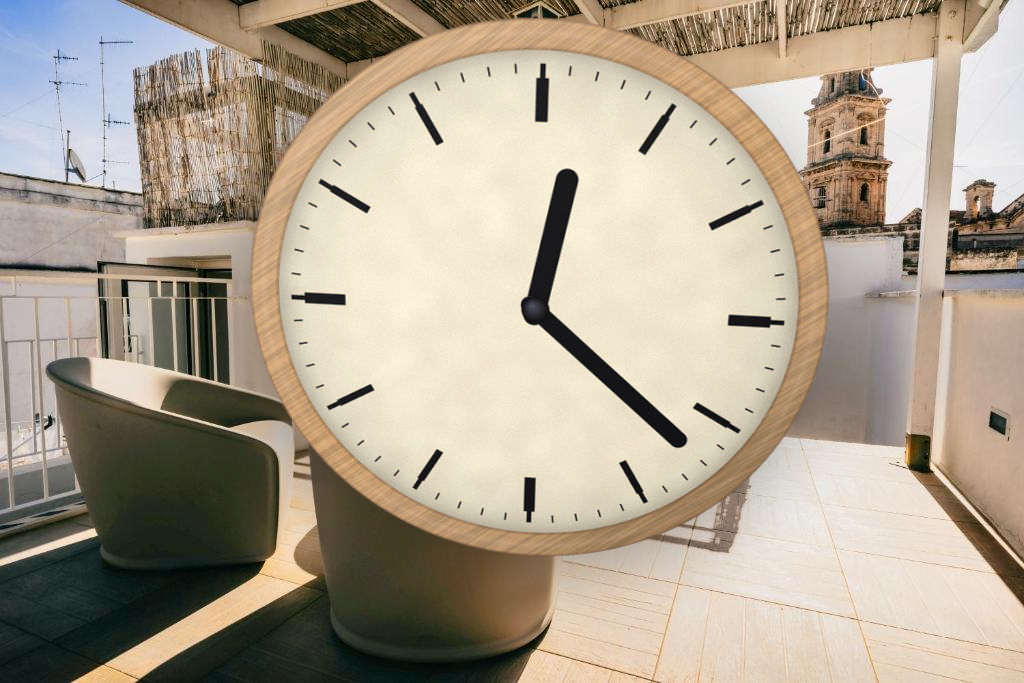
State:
12h22
